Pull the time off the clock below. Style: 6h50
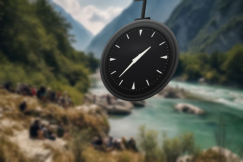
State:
1h37
